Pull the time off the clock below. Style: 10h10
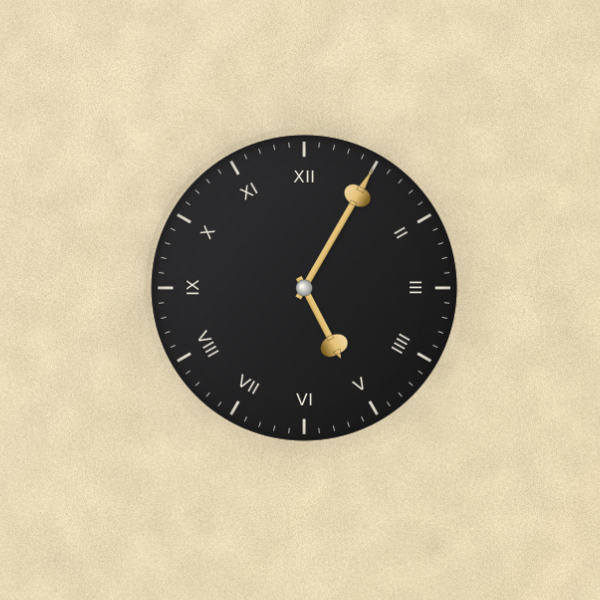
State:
5h05
